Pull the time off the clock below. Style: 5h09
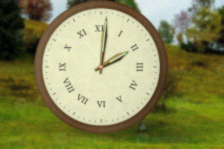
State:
2h01
